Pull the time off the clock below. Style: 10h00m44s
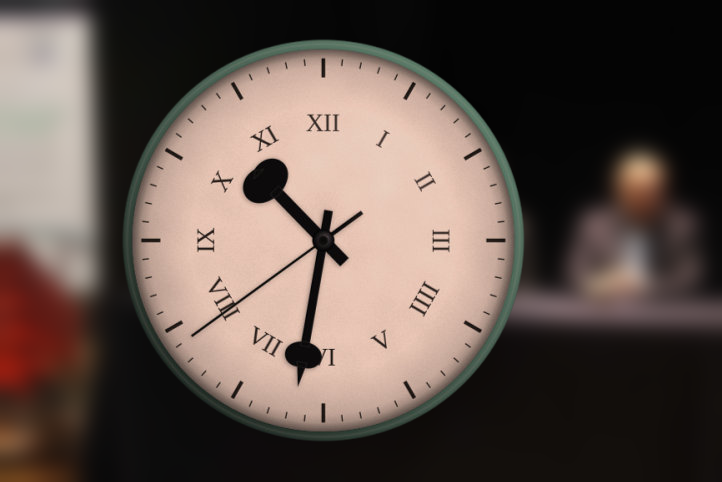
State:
10h31m39s
